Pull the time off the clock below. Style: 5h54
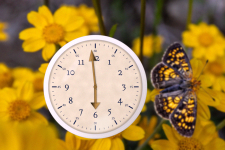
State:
5h59
